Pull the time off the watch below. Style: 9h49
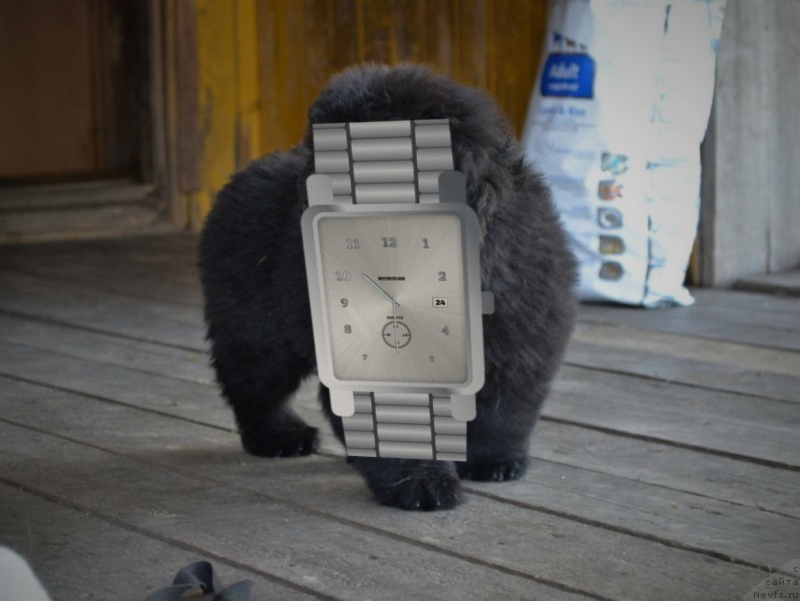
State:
10h30
